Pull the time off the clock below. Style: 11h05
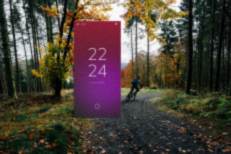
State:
22h24
